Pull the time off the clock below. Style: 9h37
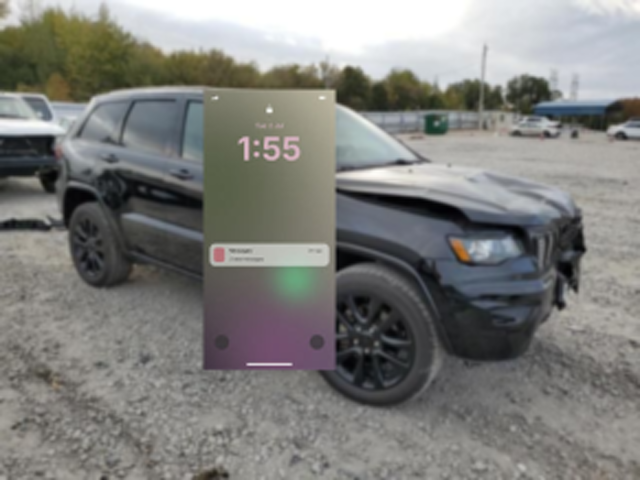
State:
1h55
